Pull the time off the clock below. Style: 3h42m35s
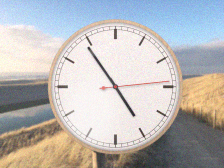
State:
4h54m14s
